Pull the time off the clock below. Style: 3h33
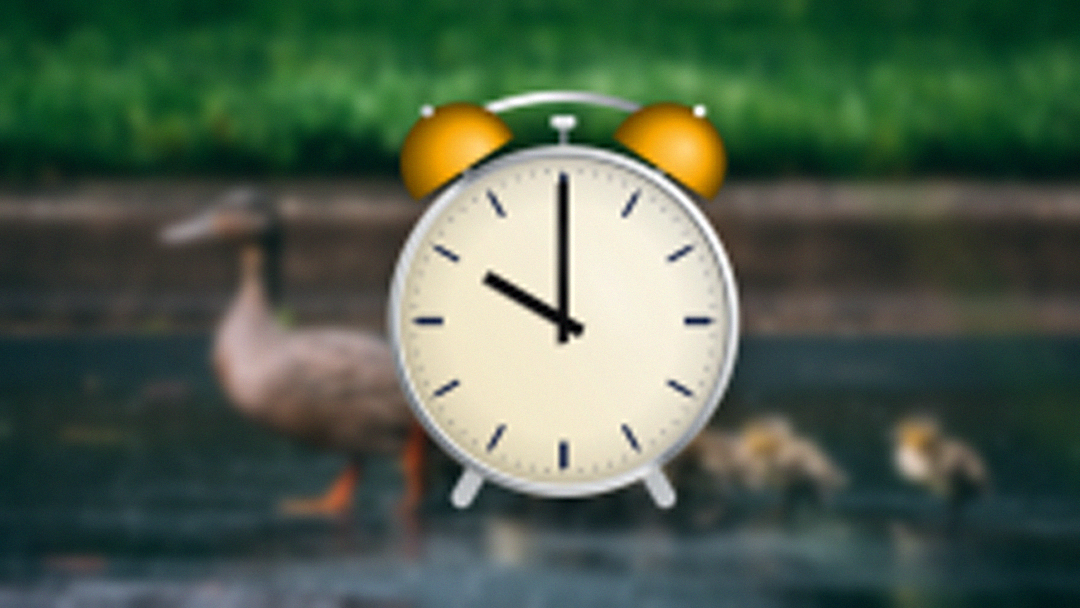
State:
10h00
